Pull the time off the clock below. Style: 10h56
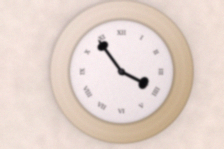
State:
3h54
